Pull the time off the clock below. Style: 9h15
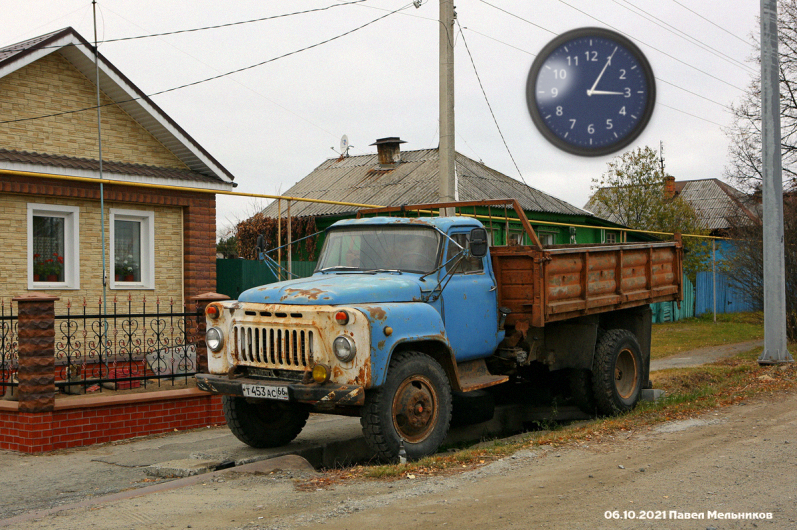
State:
3h05
